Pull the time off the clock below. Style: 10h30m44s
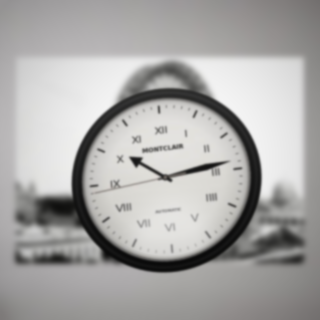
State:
10h13m44s
